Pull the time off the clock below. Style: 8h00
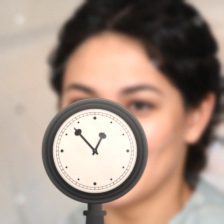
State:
12h53
